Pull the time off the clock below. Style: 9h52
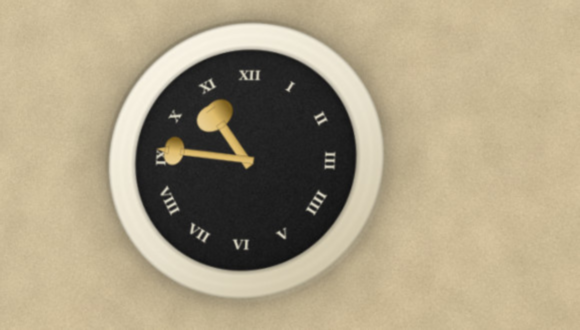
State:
10h46
